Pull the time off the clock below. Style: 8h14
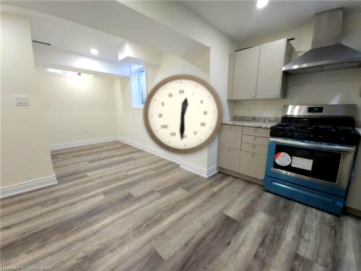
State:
12h31
